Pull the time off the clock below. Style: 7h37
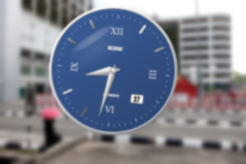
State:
8h32
